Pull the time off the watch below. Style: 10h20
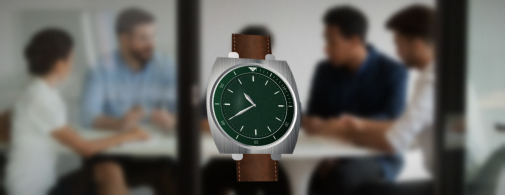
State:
10h40
